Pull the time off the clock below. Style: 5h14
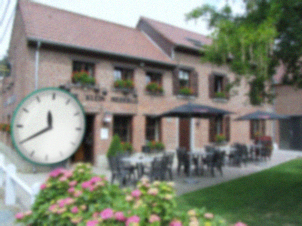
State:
11h40
